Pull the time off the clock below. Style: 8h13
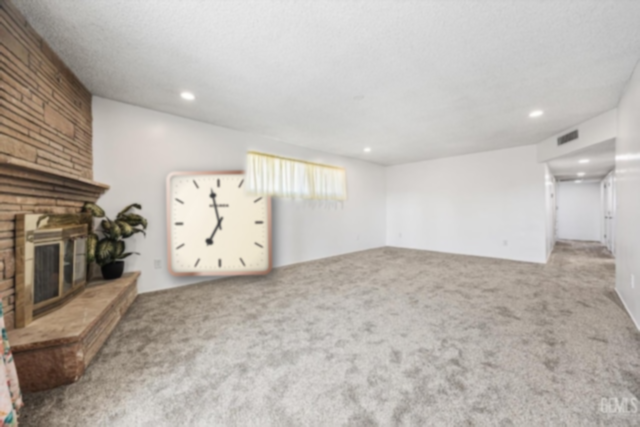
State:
6h58
